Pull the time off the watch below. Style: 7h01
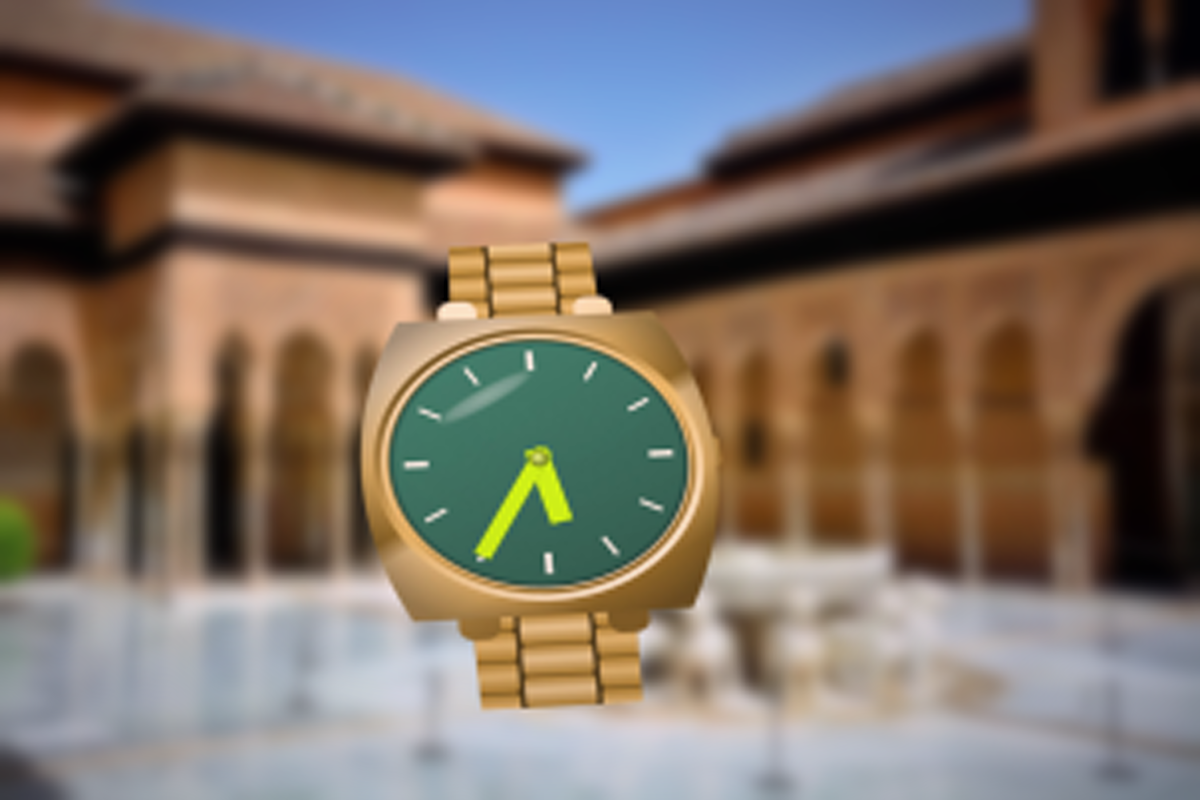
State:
5h35
